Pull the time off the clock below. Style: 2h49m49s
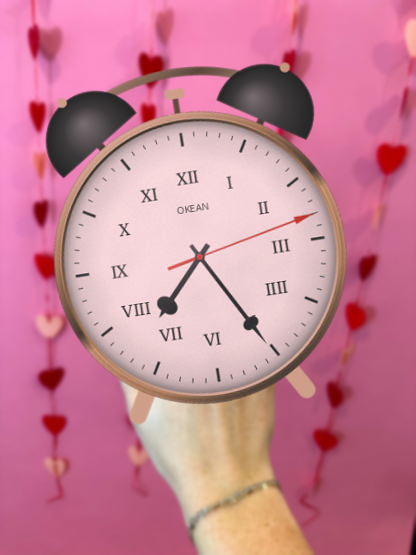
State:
7h25m13s
